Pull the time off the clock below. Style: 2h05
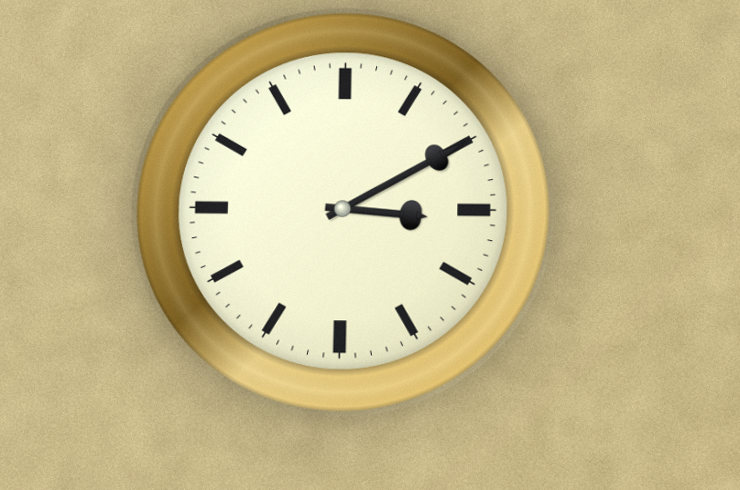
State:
3h10
